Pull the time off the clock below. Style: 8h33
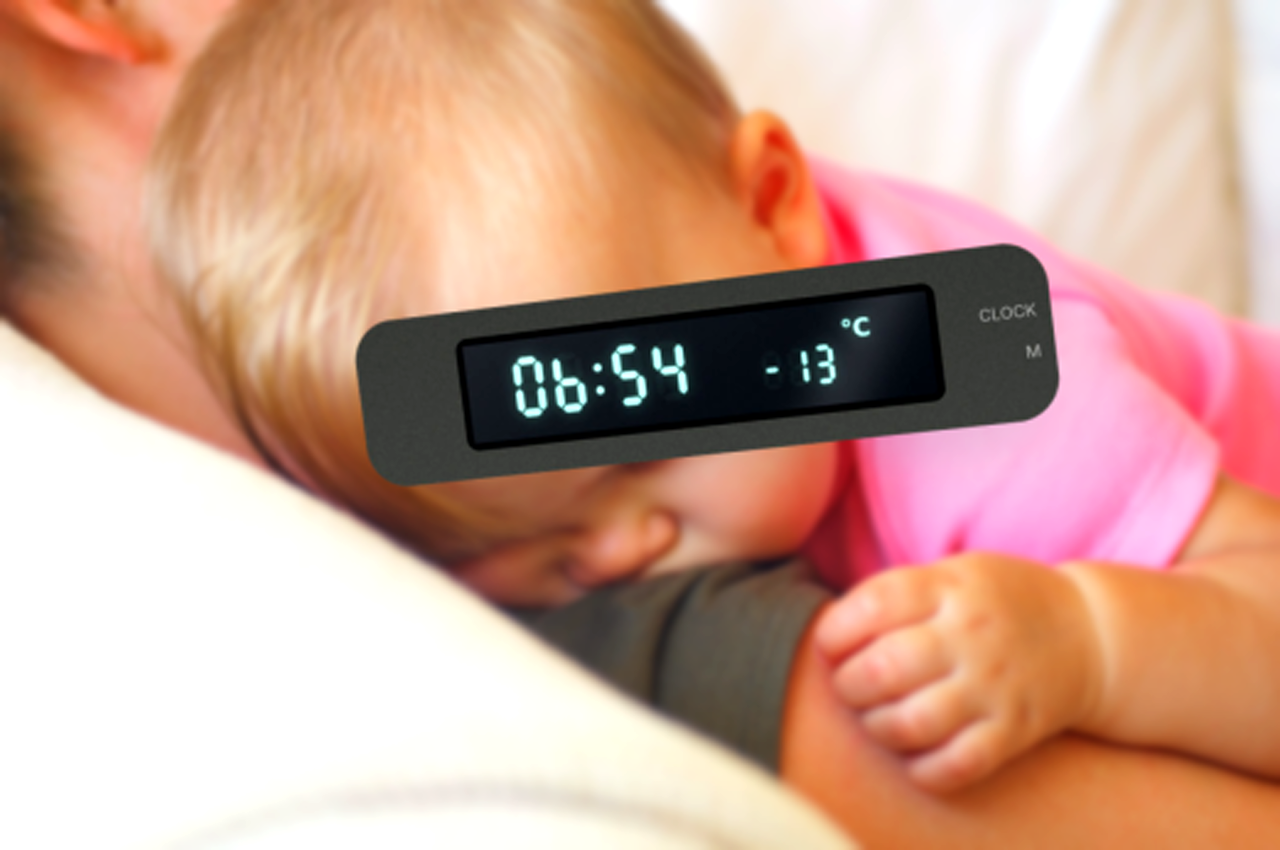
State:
6h54
